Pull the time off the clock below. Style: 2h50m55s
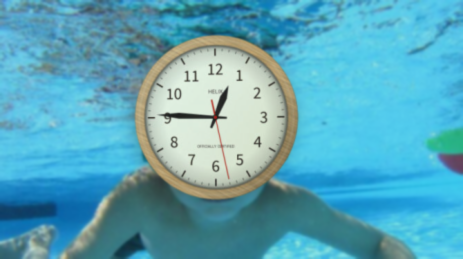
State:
12h45m28s
